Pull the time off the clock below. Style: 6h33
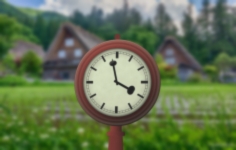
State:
3h58
